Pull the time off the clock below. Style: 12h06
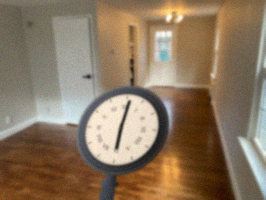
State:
6h01
